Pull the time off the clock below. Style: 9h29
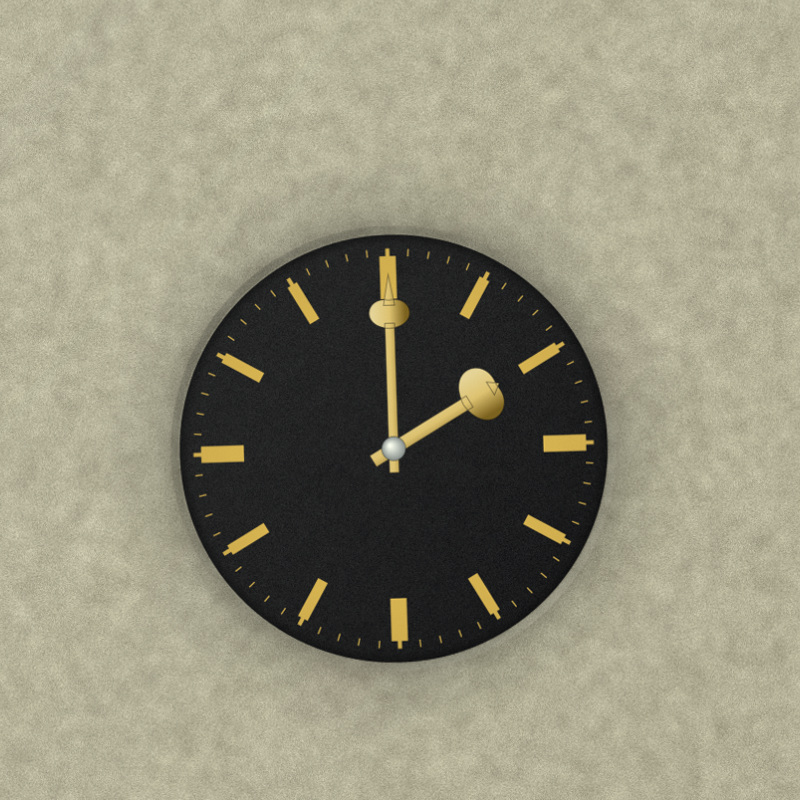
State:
2h00
